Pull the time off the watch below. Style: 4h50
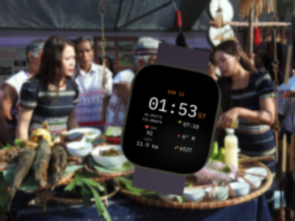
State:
1h53
